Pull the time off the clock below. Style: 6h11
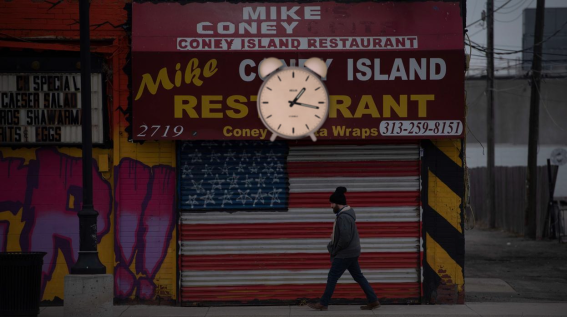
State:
1h17
